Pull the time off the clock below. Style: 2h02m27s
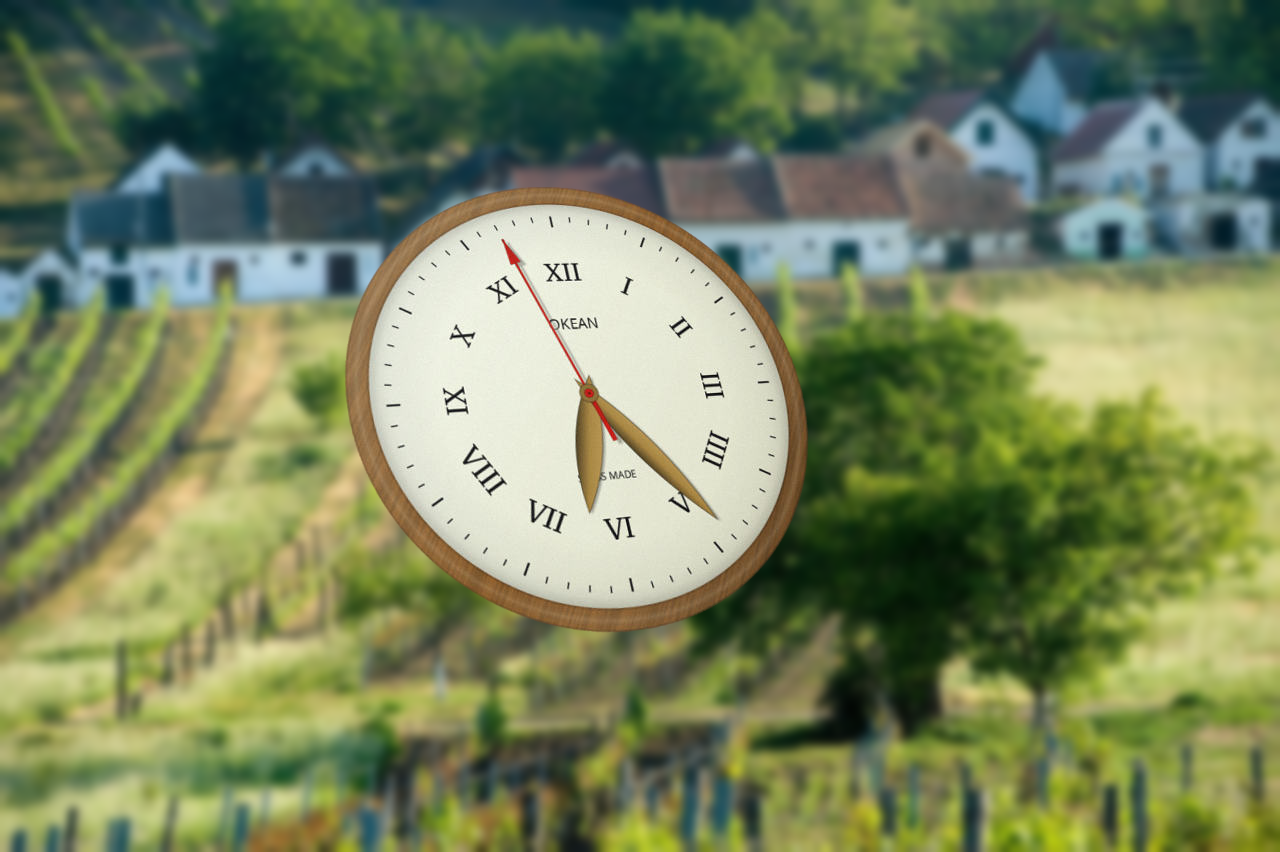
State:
6h23m57s
